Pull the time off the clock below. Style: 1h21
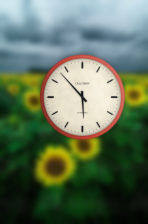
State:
5h53
